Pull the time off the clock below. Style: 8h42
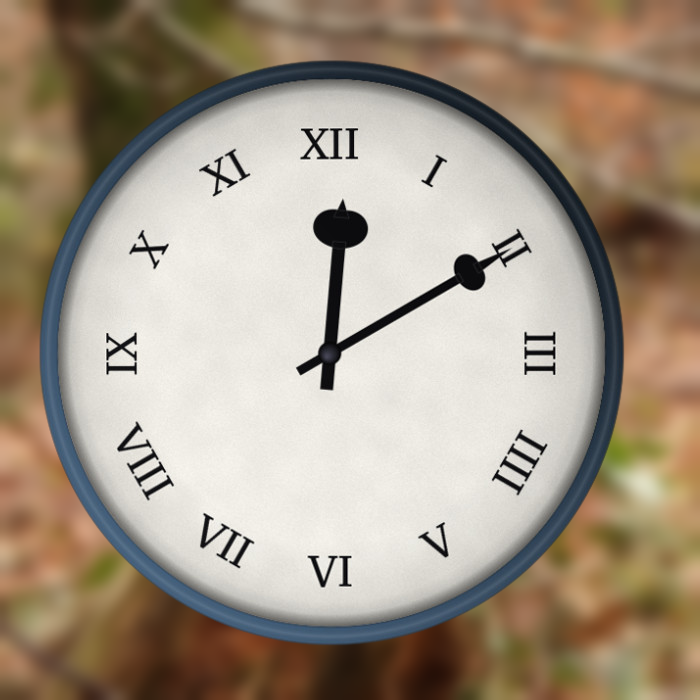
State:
12h10
